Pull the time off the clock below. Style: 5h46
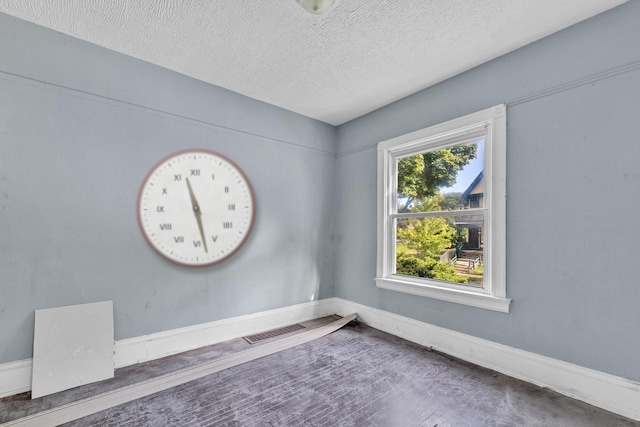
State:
11h28
